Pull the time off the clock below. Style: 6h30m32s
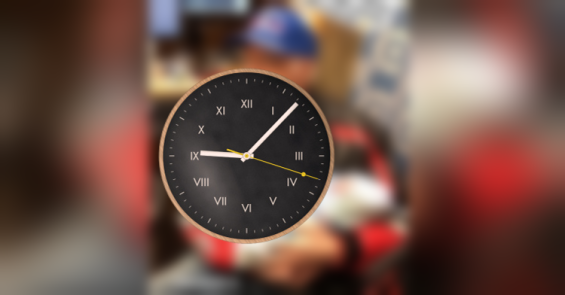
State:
9h07m18s
